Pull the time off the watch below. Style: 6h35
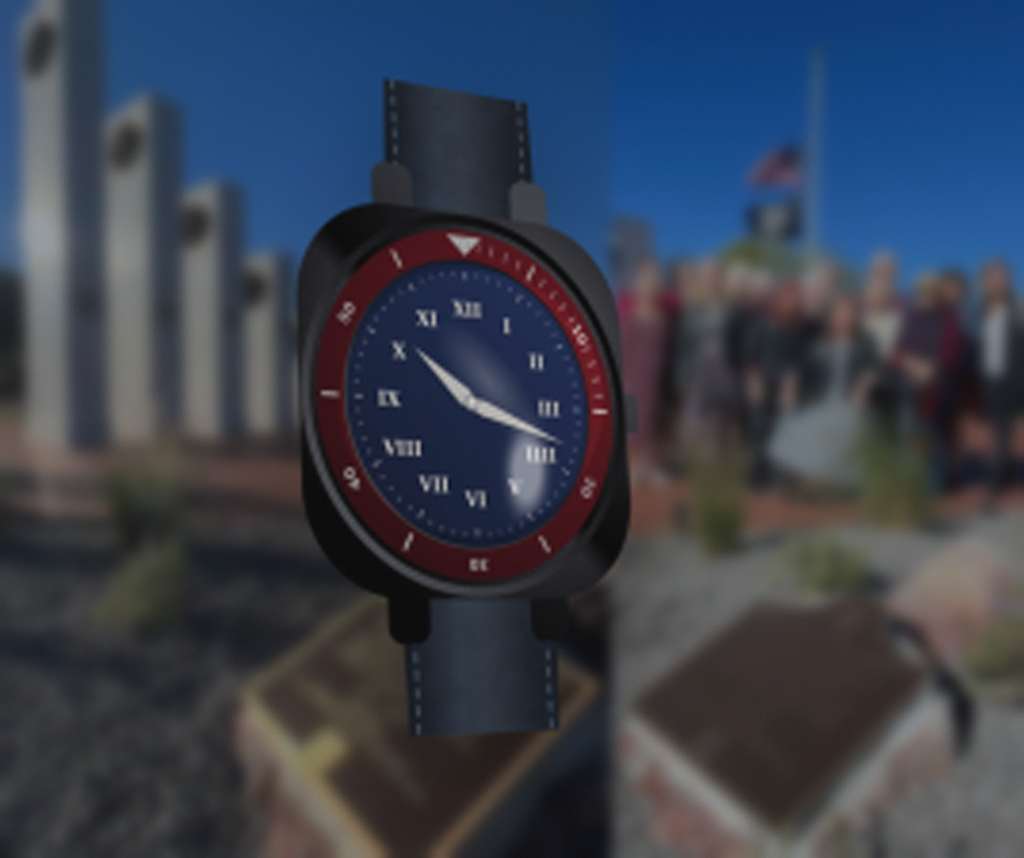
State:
10h18
